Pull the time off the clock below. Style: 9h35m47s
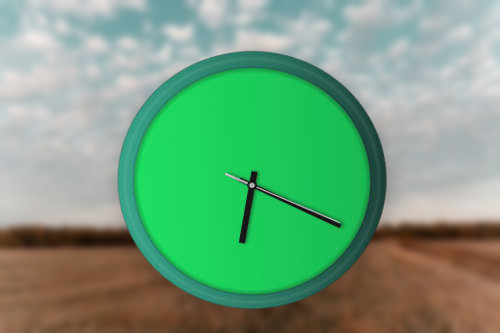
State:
6h19m19s
